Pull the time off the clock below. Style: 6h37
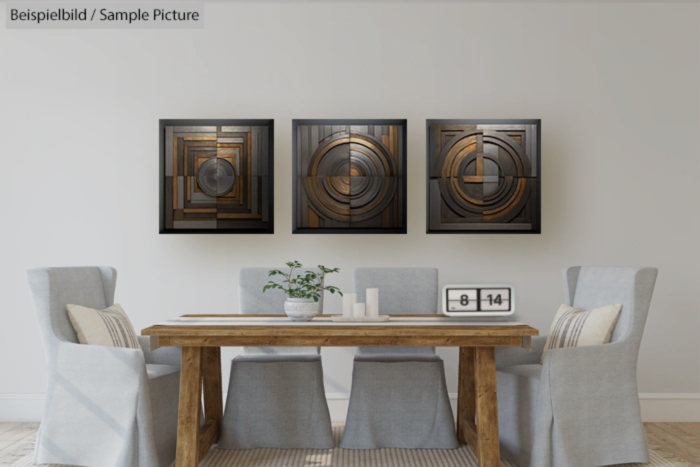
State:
8h14
